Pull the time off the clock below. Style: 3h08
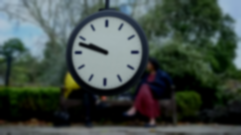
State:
9h48
